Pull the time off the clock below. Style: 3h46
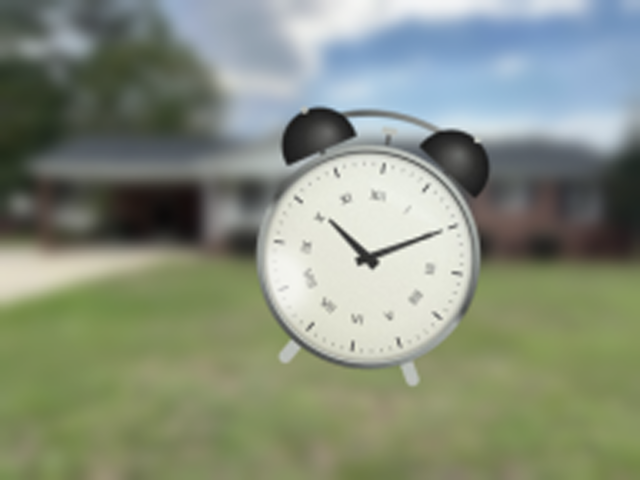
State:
10h10
